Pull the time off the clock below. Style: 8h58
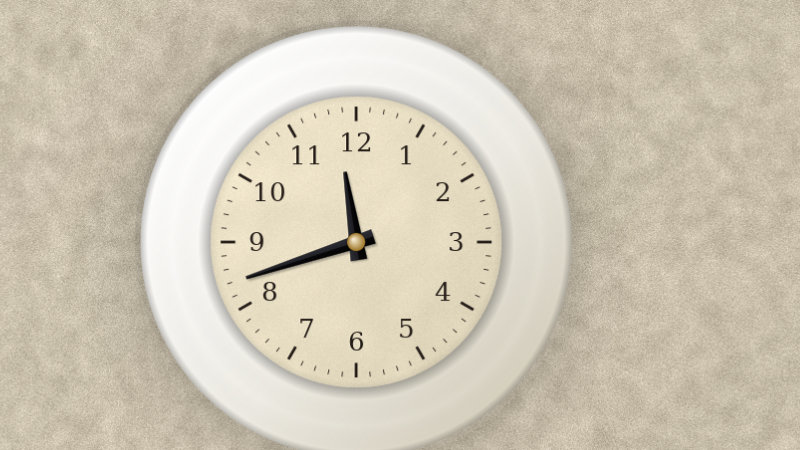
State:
11h42
